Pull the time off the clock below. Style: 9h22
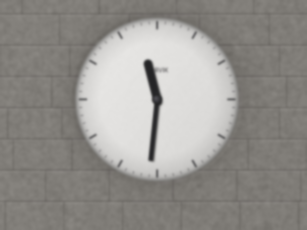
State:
11h31
